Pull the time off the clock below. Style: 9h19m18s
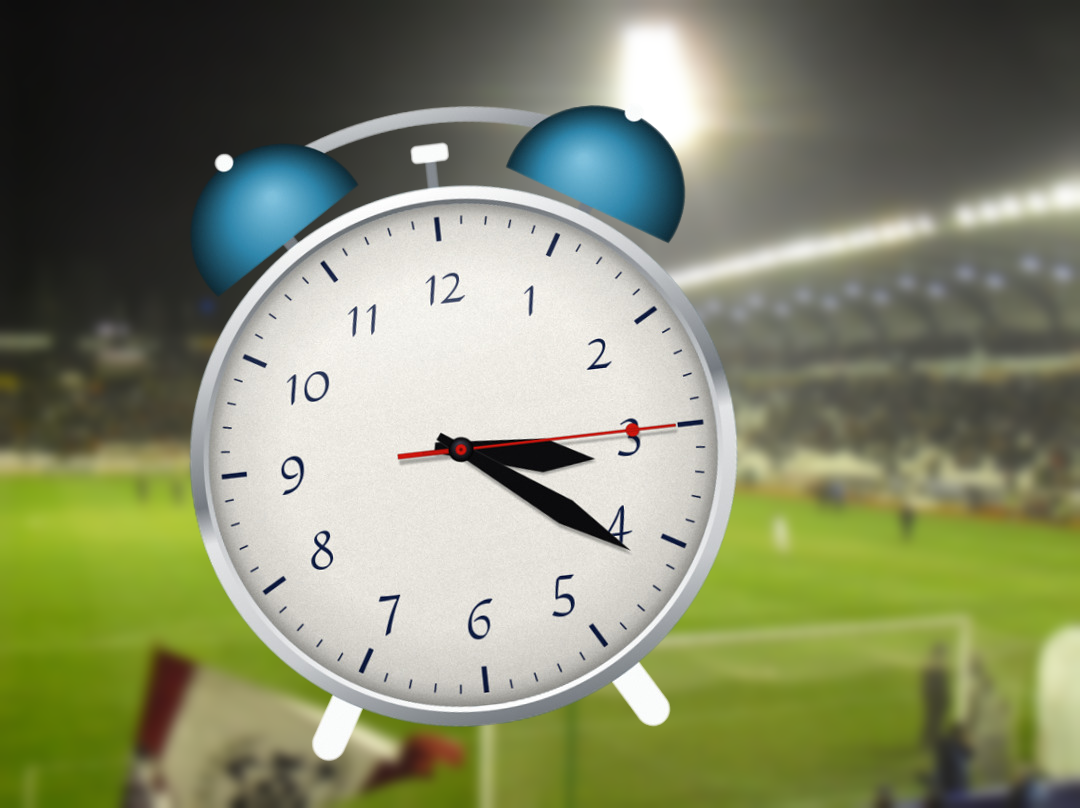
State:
3h21m15s
